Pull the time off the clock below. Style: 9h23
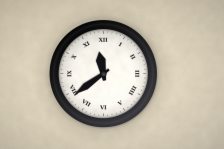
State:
11h39
